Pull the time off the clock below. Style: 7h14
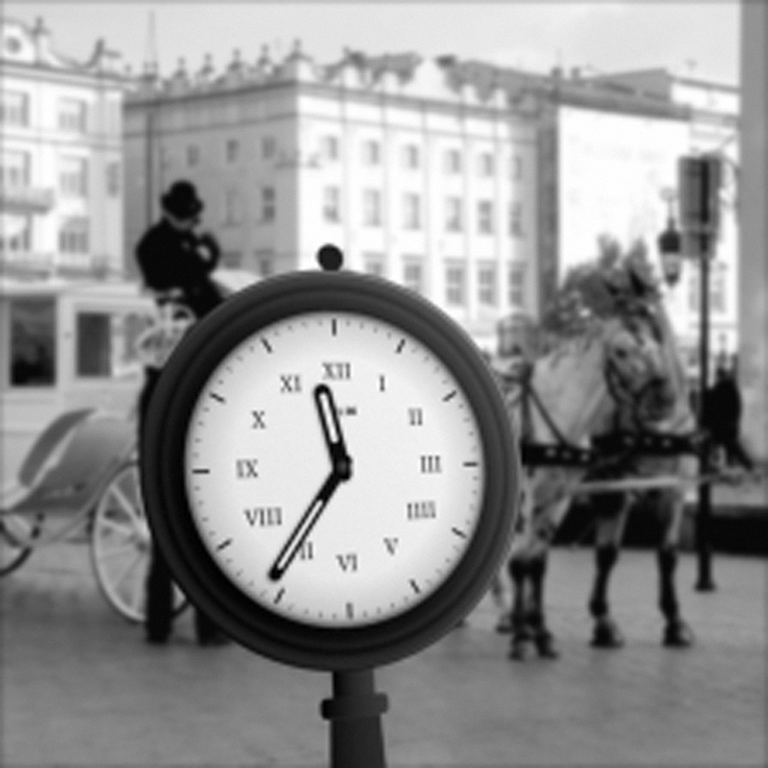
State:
11h36
